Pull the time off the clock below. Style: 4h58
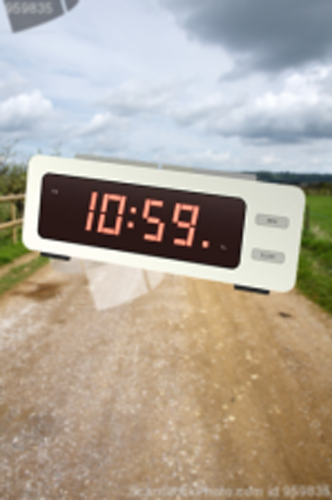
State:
10h59
